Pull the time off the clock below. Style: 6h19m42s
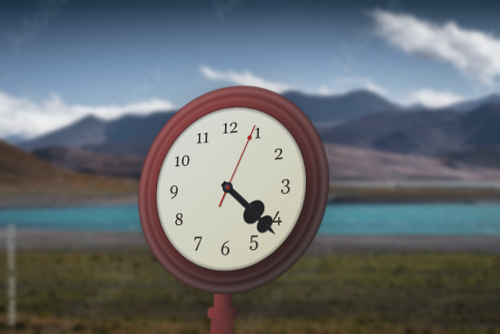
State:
4h22m04s
